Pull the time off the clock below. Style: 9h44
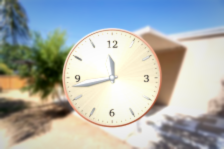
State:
11h43
